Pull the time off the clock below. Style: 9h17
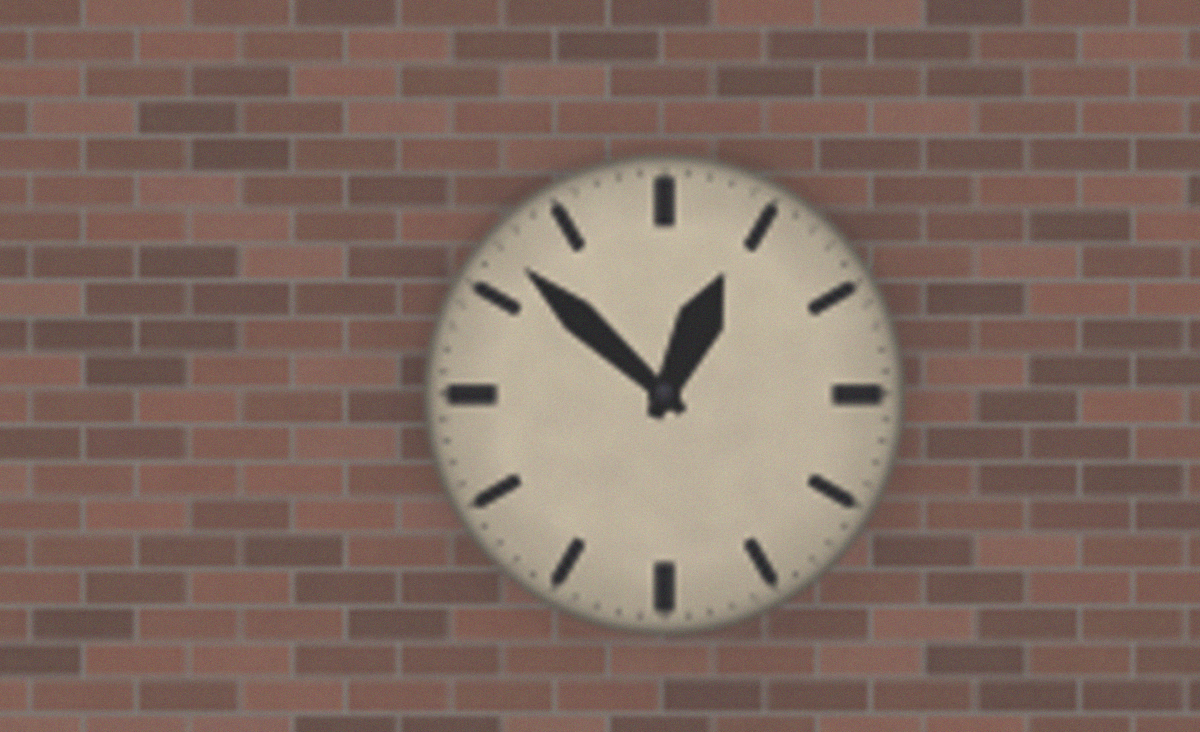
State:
12h52
